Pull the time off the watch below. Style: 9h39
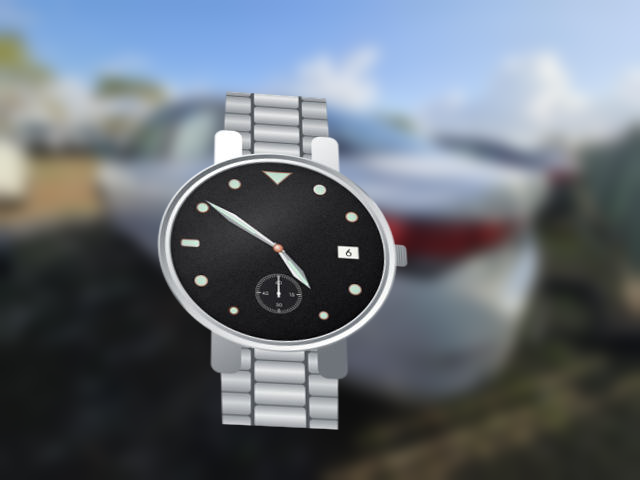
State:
4h51
